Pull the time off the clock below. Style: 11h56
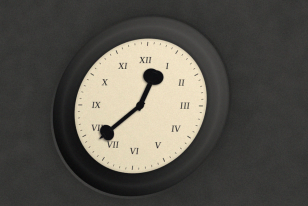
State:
12h38
